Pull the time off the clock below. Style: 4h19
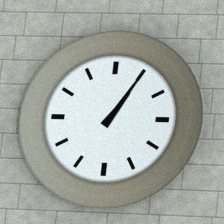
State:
1h05
